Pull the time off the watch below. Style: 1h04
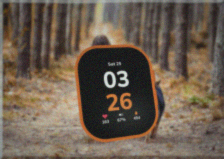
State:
3h26
